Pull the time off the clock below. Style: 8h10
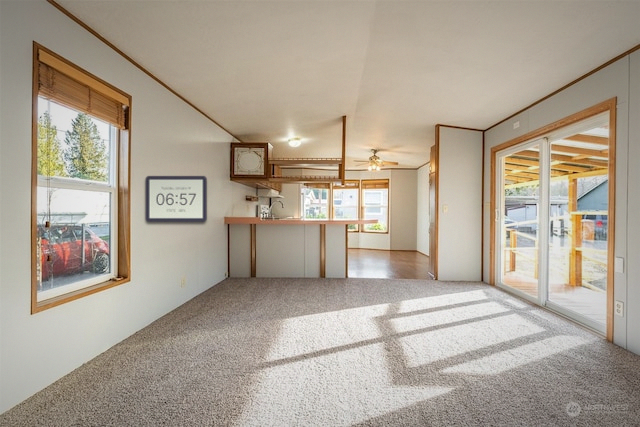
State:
6h57
